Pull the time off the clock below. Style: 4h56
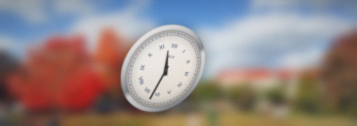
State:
11h32
